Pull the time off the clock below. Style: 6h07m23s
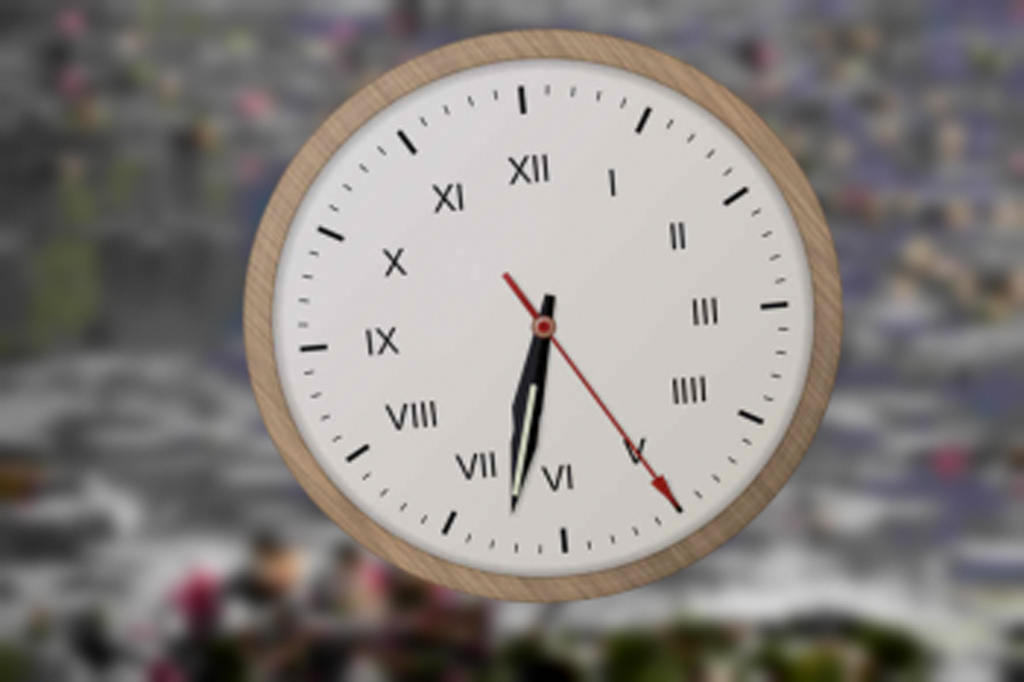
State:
6h32m25s
